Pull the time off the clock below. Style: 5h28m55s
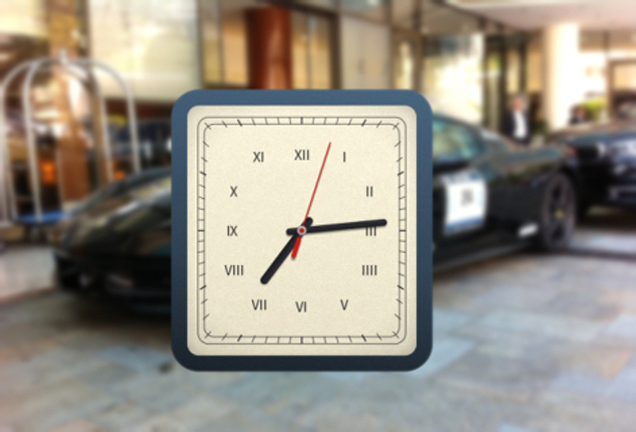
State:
7h14m03s
